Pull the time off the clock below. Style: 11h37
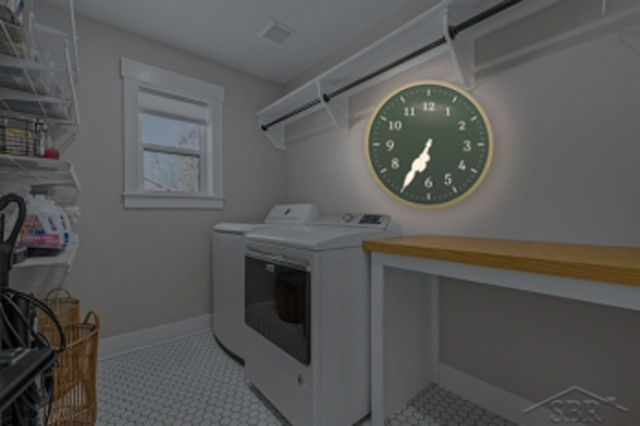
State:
6h35
